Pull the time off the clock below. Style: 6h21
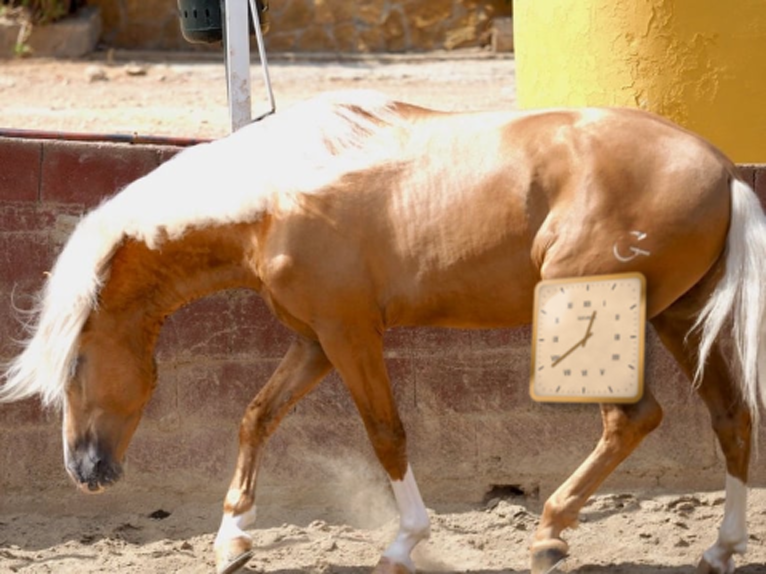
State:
12h39
